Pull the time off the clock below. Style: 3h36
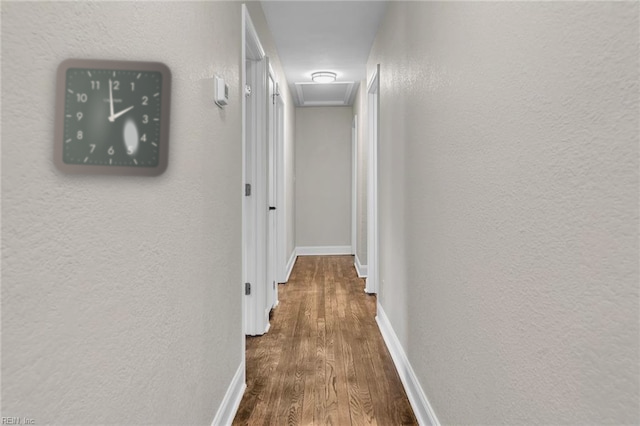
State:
1h59
